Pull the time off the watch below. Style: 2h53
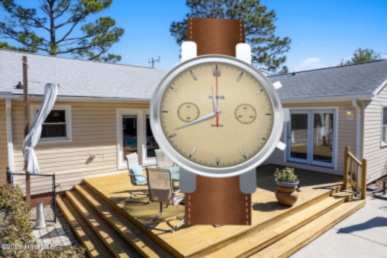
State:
11h41
